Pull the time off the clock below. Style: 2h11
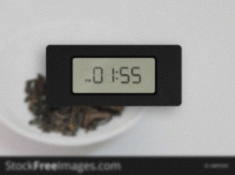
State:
1h55
